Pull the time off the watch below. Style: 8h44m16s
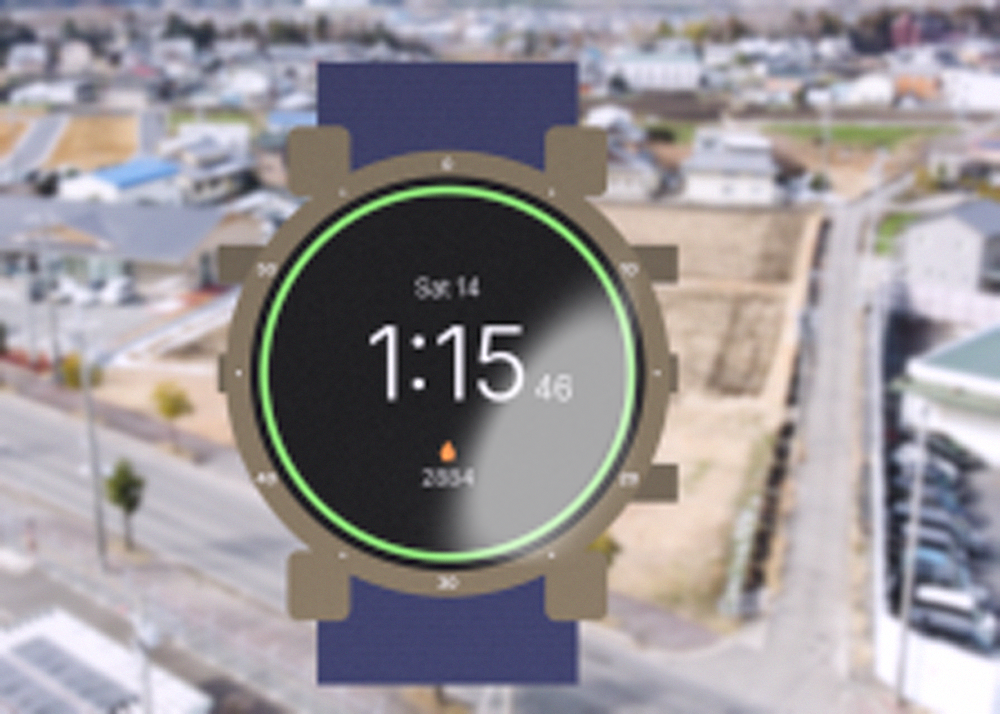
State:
1h15m46s
